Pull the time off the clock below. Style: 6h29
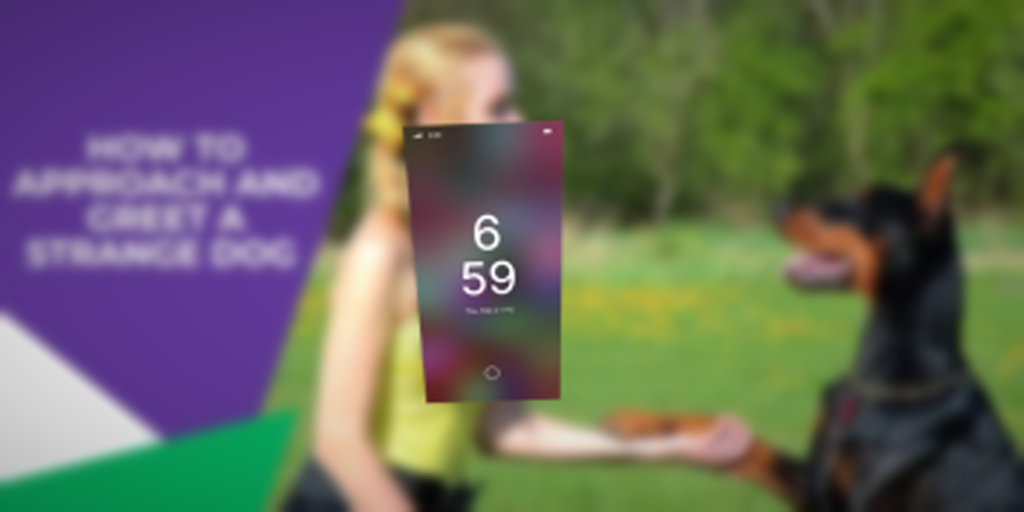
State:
6h59
